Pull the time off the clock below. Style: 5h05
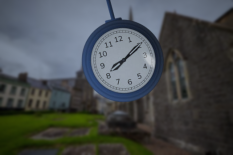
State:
8h10
